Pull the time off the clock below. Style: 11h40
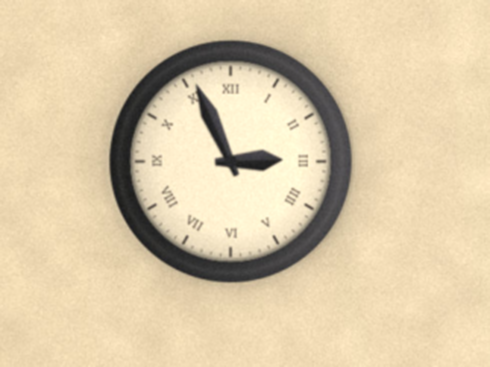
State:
2h56
